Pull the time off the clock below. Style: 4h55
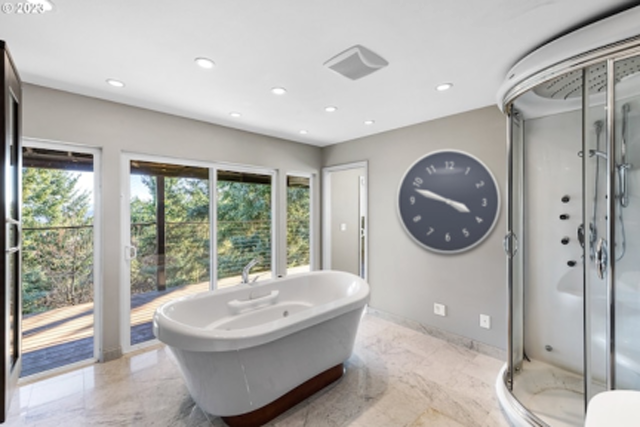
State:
3h48
